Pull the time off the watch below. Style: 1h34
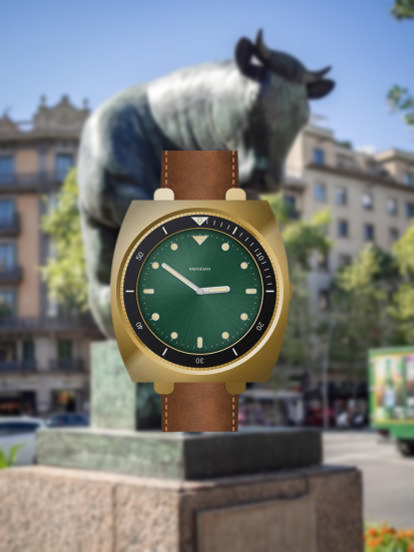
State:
2h51
